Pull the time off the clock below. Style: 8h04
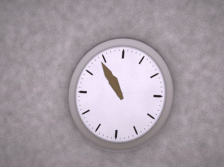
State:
10h54
